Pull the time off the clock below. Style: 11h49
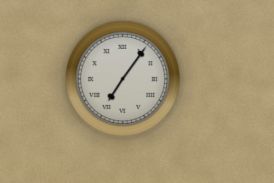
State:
7h06
